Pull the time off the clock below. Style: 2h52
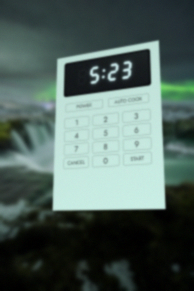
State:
5h23
